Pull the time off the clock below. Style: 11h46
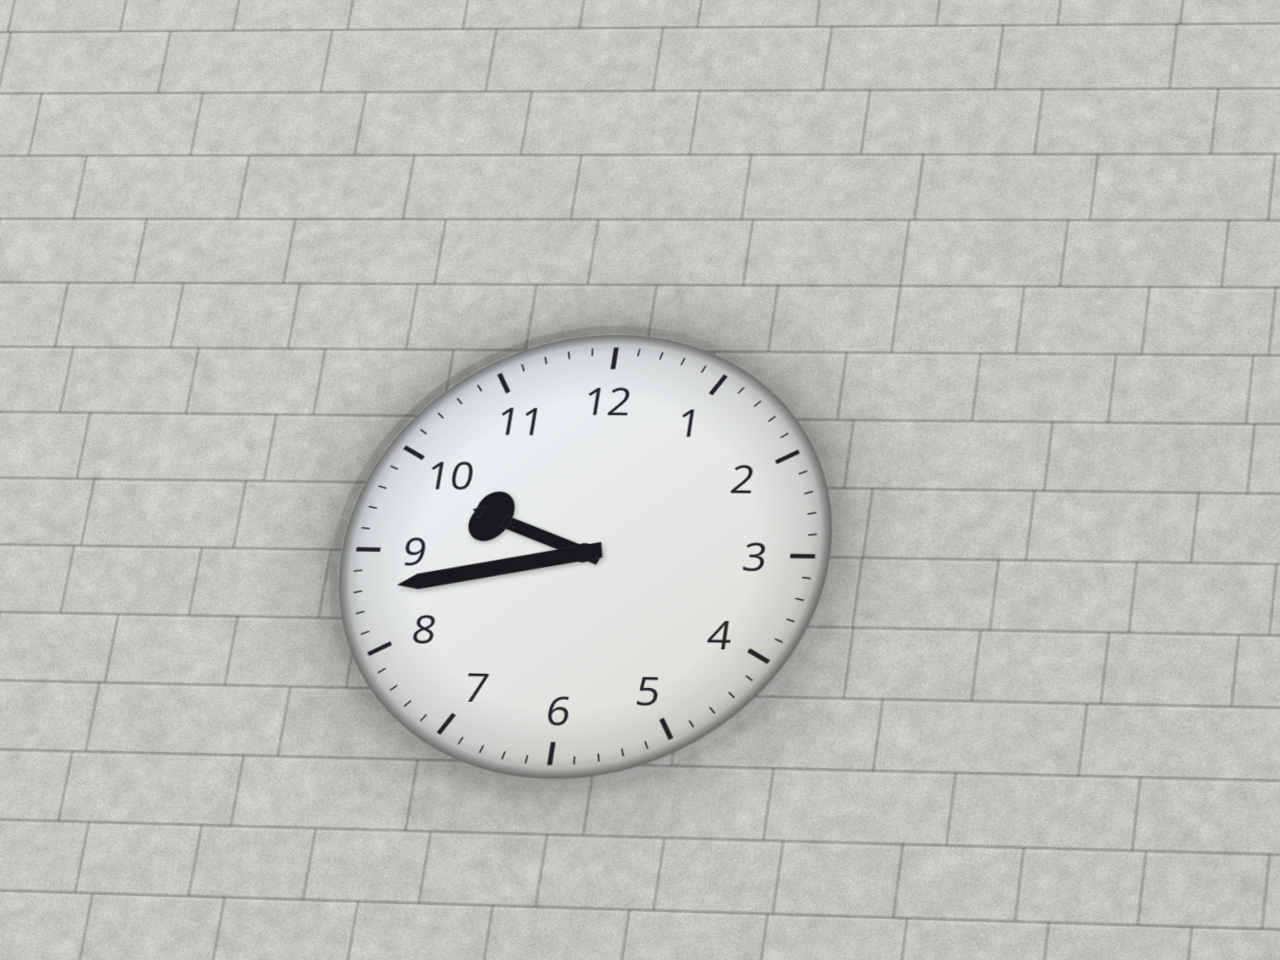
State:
9h43
